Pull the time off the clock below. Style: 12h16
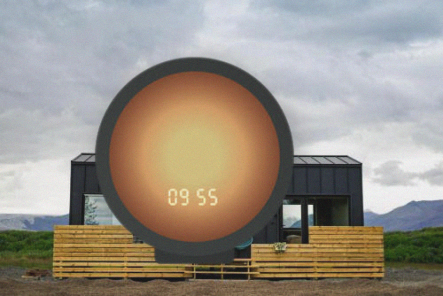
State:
9h55
